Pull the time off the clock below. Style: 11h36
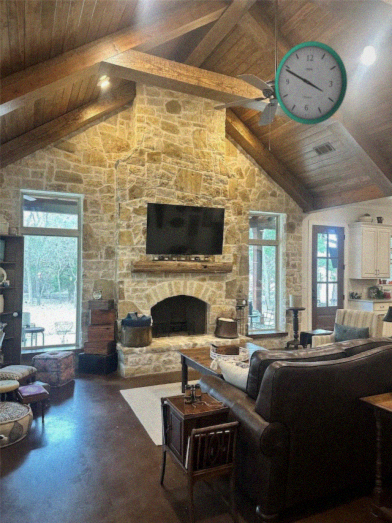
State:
3h49
